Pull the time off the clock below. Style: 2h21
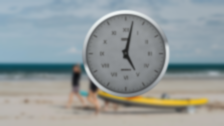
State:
5h02
